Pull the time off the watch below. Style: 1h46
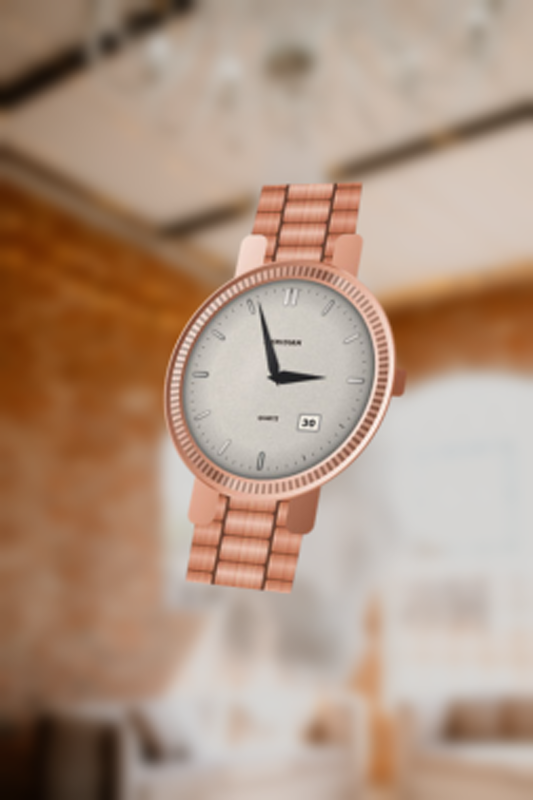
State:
2h56
